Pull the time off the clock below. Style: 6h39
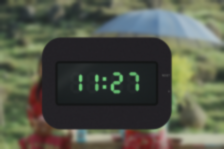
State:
11h27
